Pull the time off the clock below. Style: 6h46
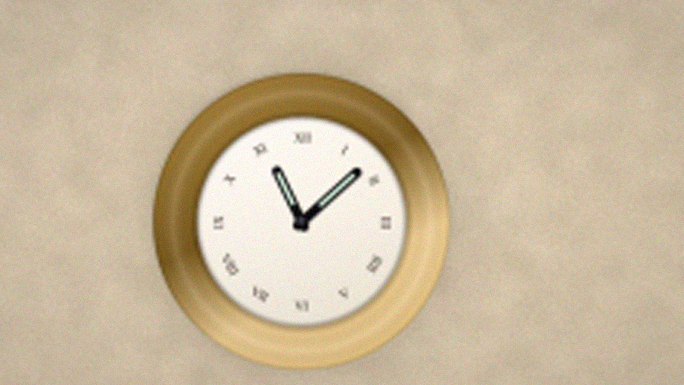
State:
11h08
